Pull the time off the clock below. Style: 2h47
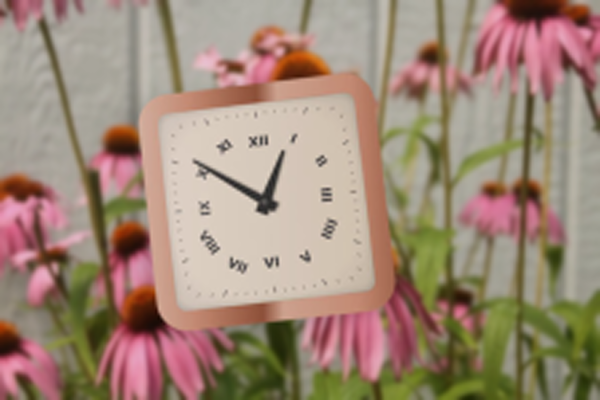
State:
12h51
